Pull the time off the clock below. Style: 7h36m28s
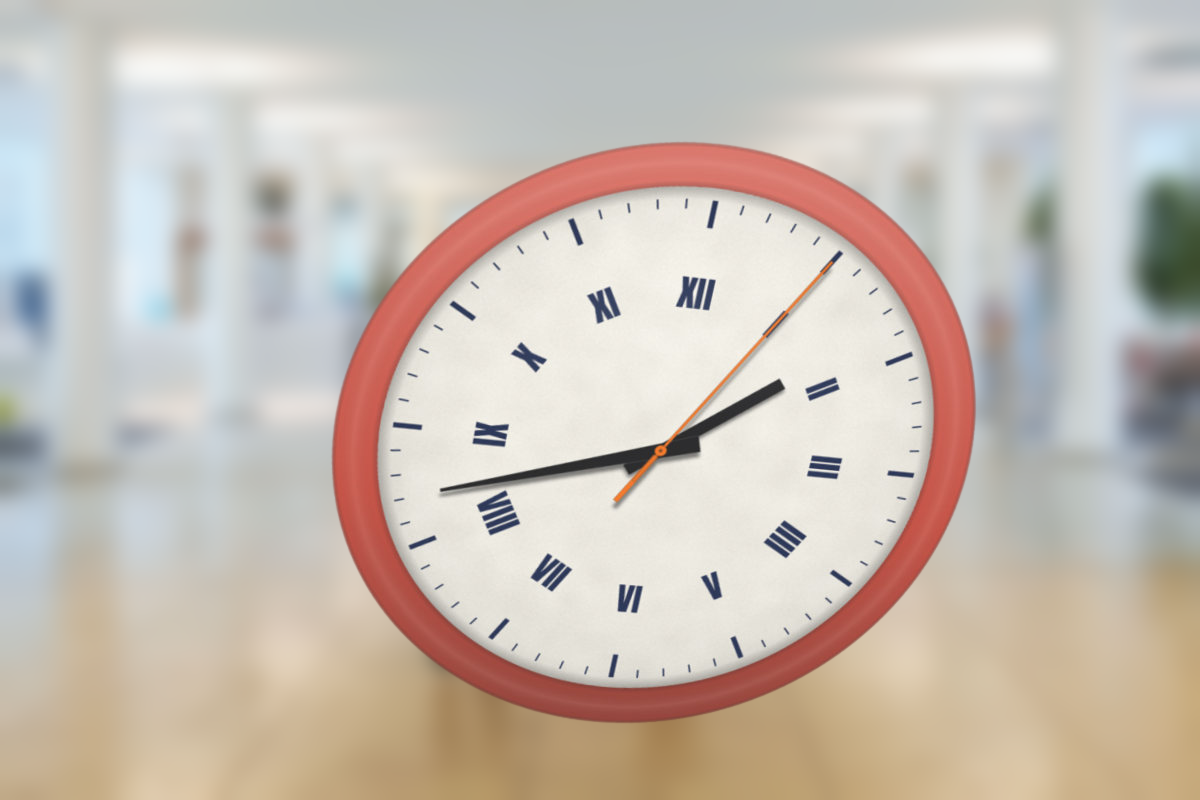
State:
1h42m05s
